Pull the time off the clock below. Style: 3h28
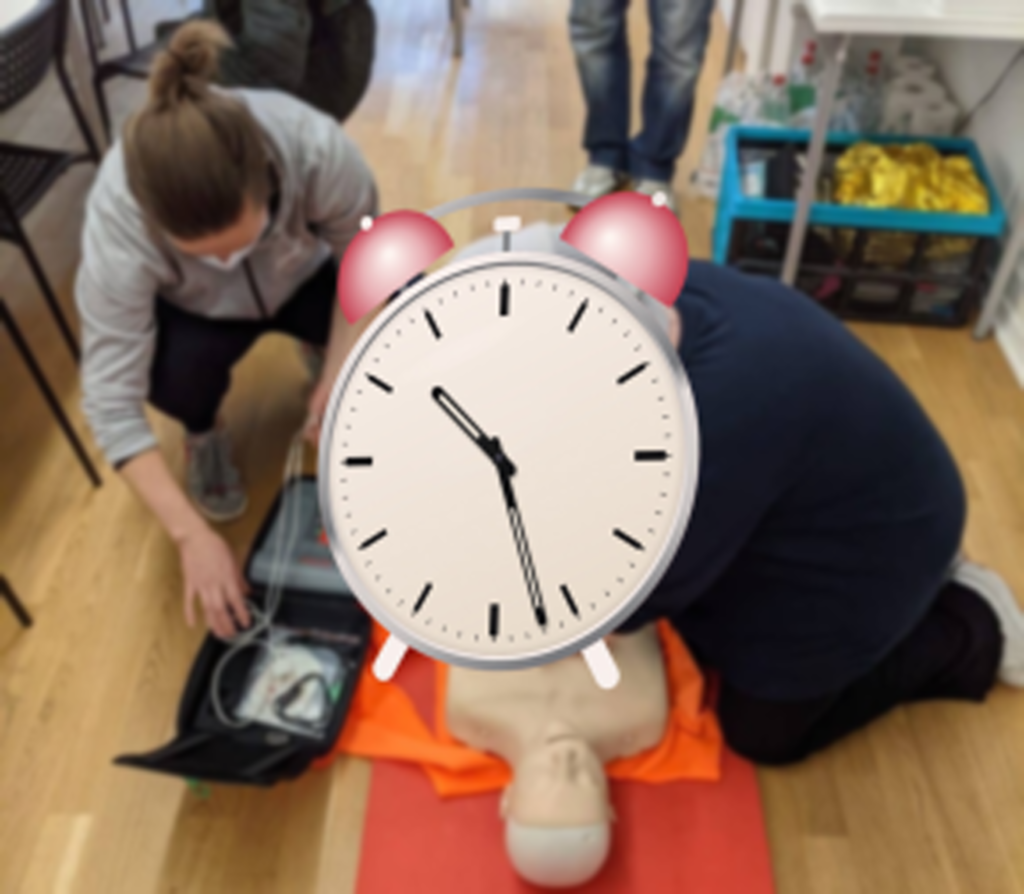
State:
10h27
